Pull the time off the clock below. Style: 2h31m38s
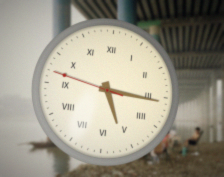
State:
5h15m47s
